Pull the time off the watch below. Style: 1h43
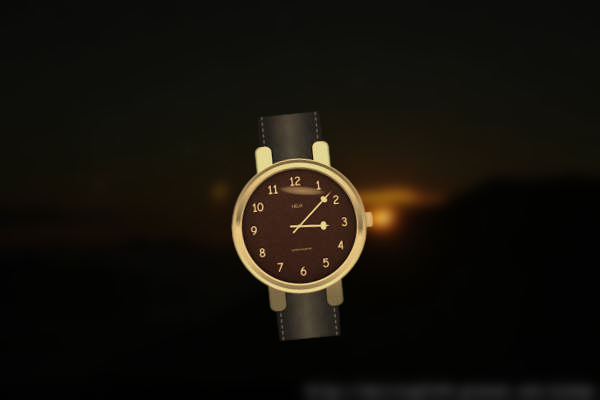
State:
3h08
